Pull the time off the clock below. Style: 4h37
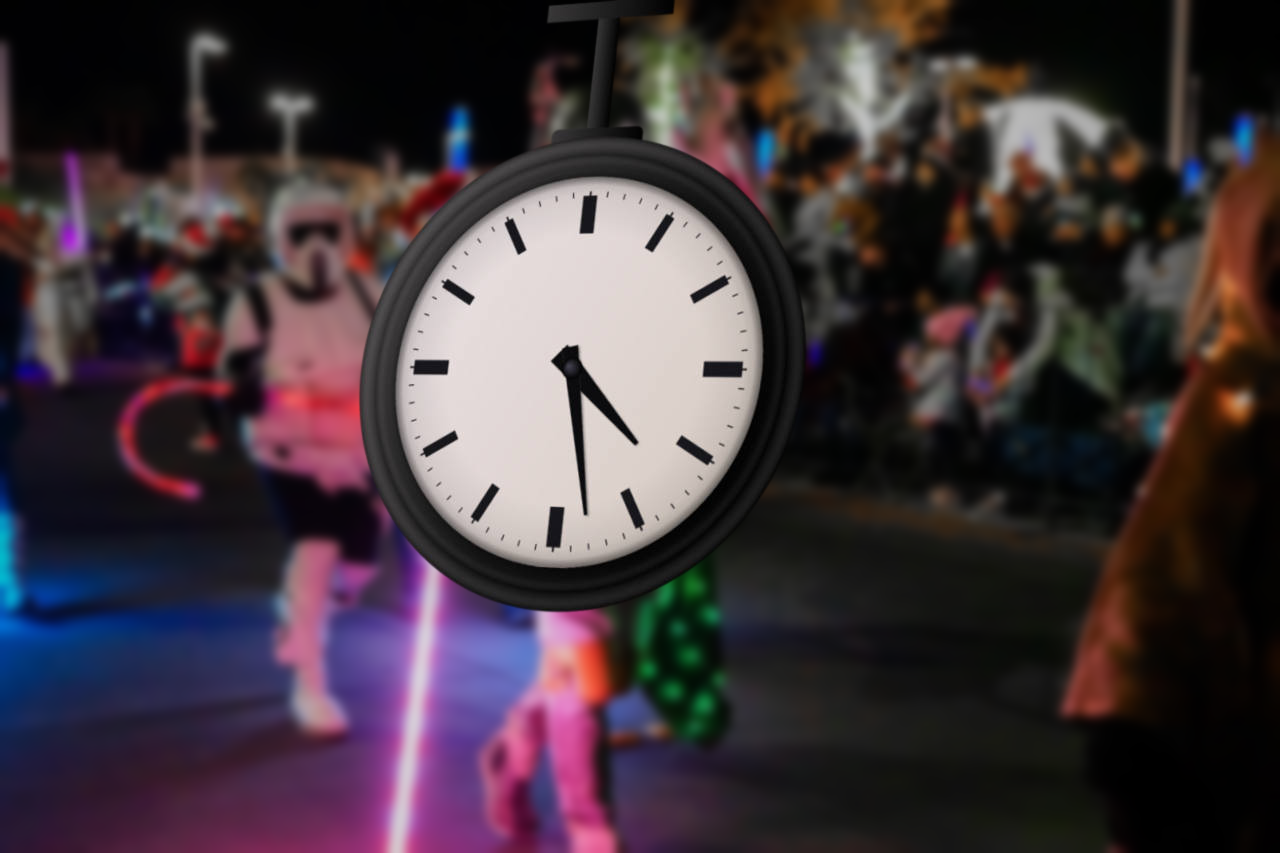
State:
4h28
